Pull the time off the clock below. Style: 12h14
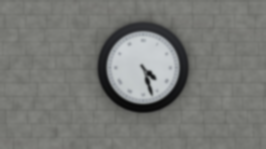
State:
4h27
